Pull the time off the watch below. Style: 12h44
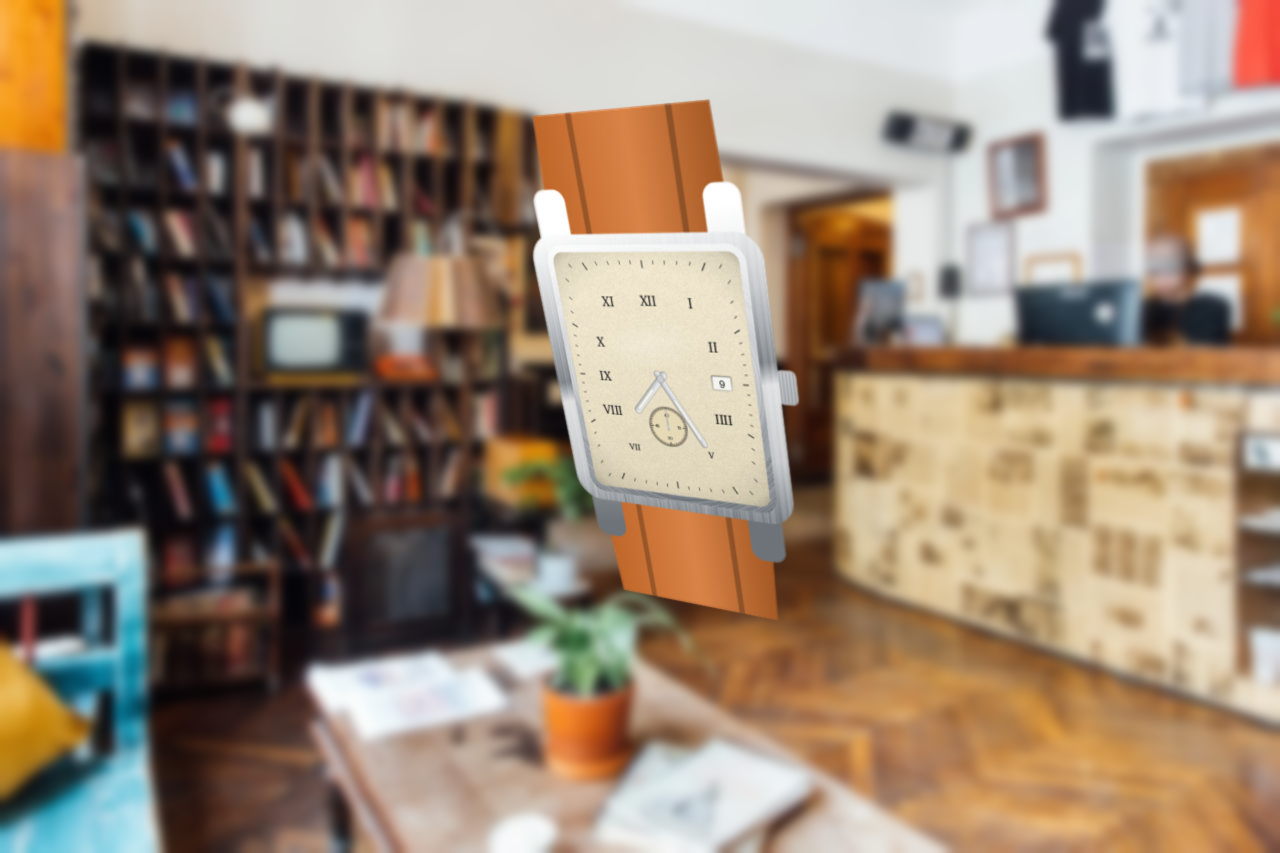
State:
7h25
